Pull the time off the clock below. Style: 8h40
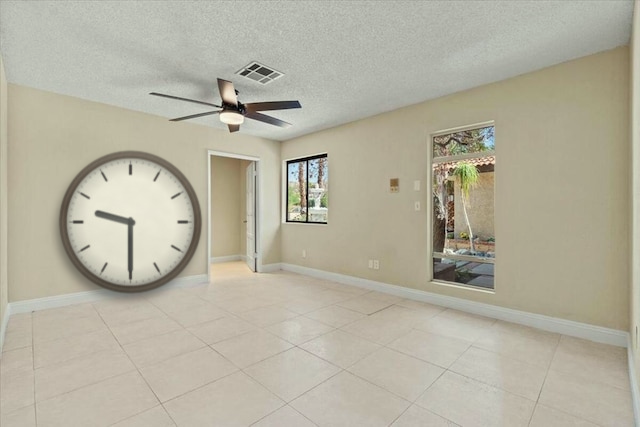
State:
9h30
